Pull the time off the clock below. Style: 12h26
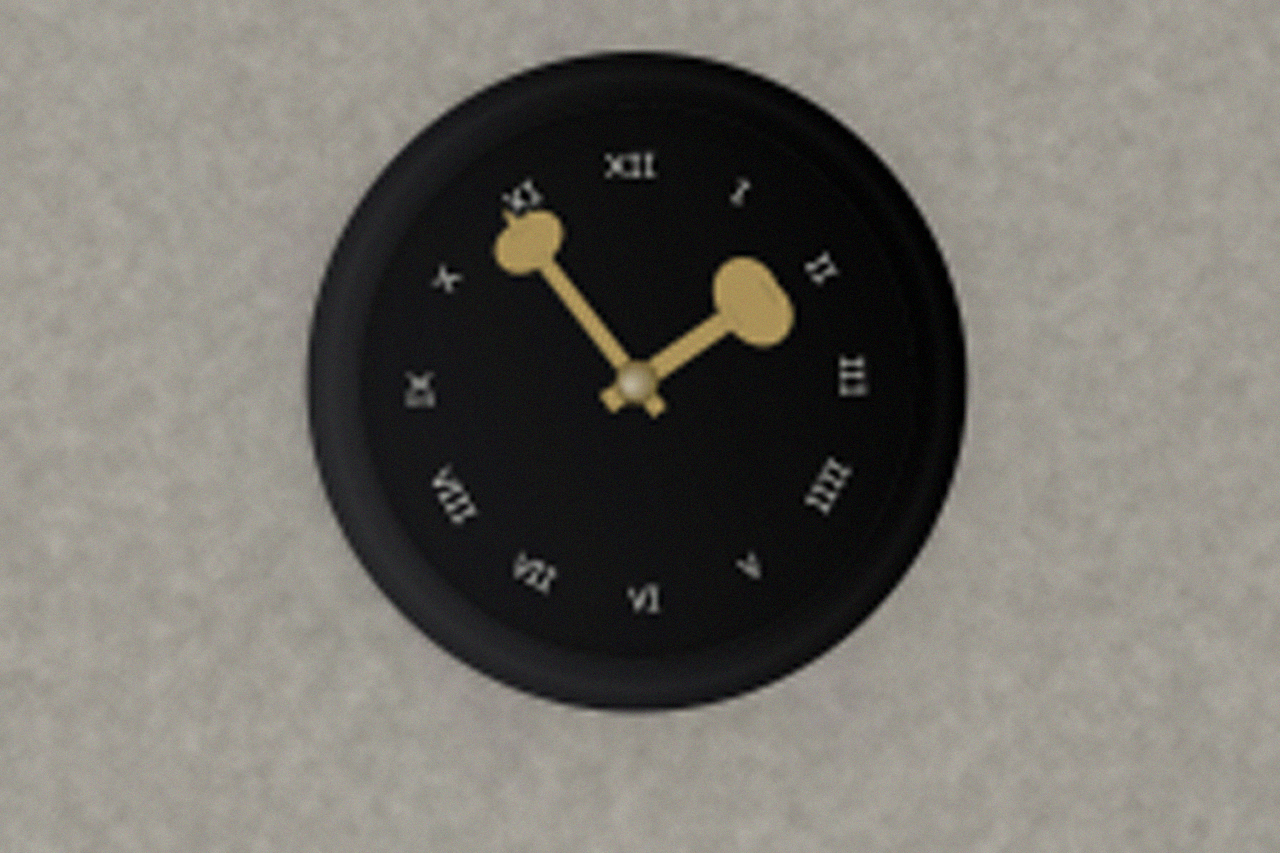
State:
1h54
